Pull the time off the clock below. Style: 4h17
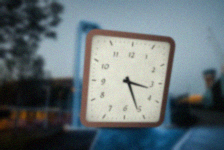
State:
3h26
